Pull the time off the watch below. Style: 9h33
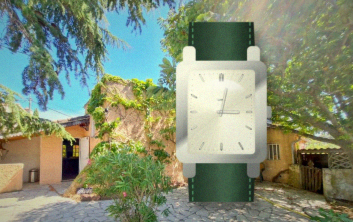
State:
3h02
